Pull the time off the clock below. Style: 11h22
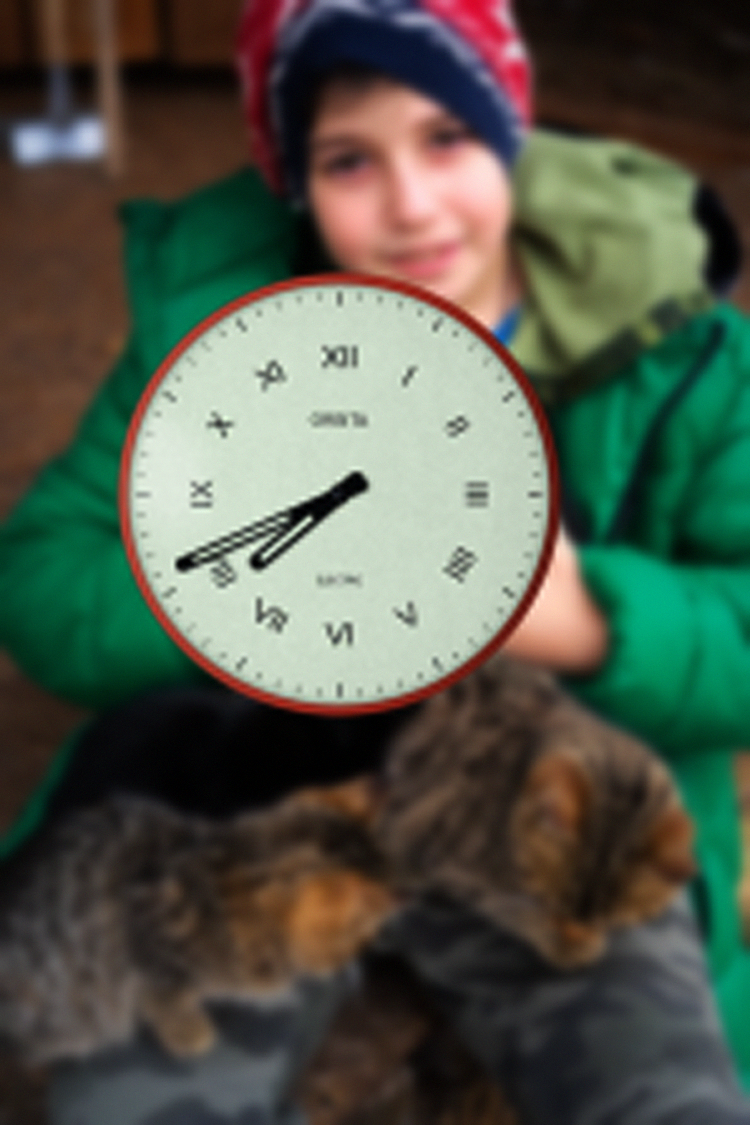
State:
7h41
